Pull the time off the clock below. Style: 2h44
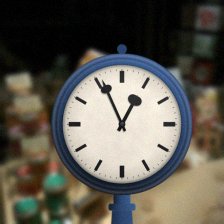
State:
12h56
